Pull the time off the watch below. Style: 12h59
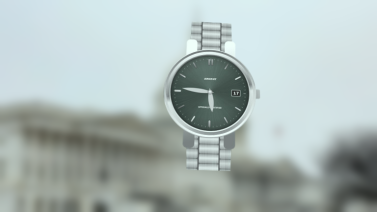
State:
5h46
